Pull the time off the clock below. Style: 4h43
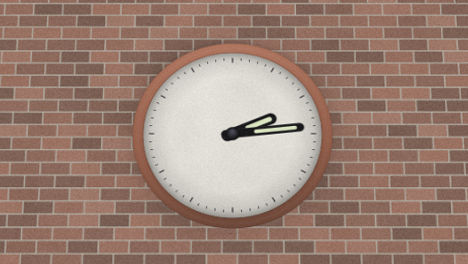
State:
2h14
